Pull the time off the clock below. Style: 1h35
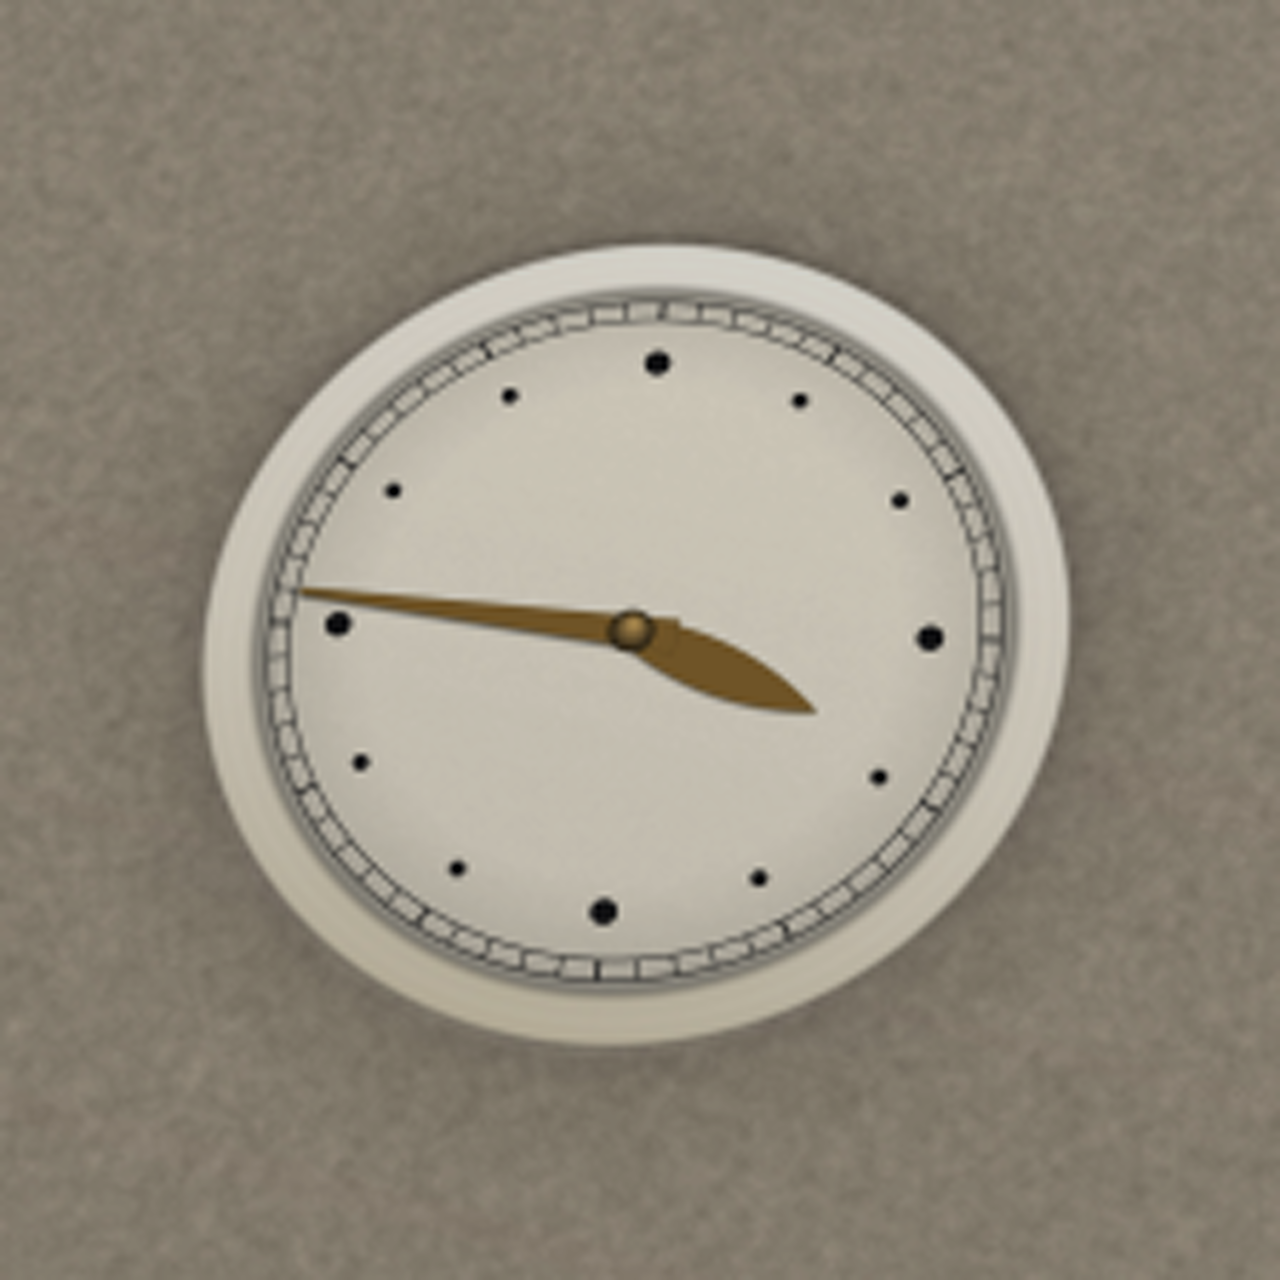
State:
3h46
